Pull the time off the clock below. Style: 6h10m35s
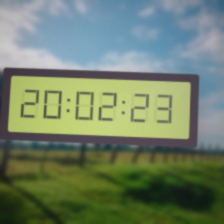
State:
20h02m23s
